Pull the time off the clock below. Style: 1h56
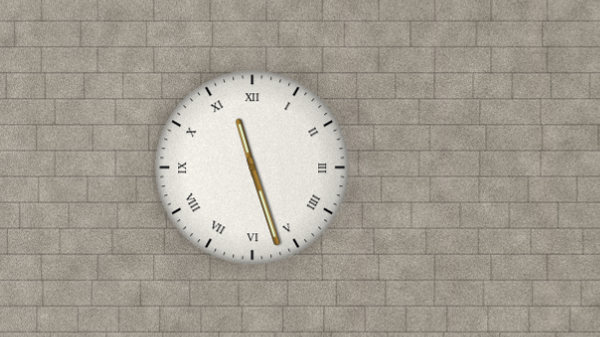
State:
11h27
